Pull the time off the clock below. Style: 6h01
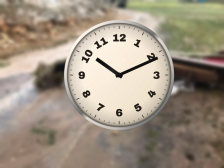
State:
10h11
